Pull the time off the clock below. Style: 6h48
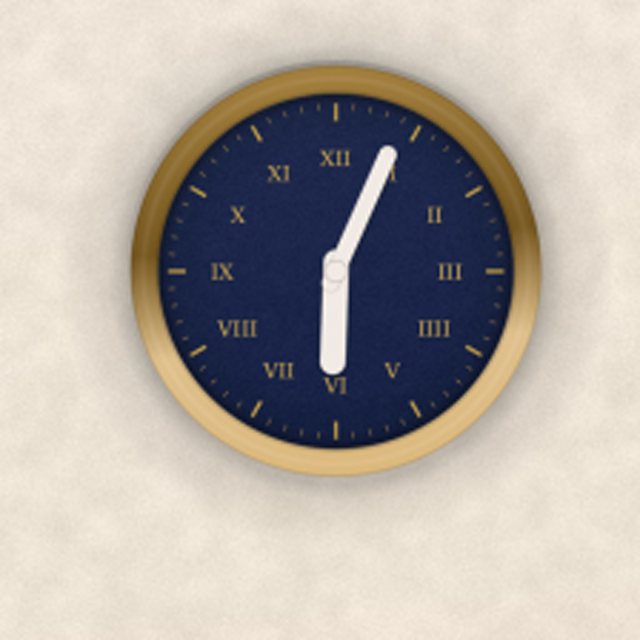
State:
6h04
